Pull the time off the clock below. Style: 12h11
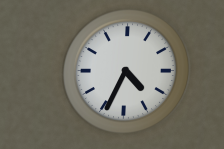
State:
4h34
